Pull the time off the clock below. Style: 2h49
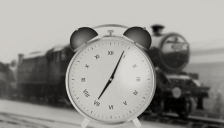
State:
7h04
